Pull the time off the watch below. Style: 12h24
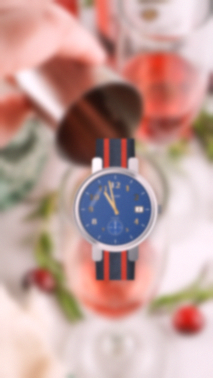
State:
10h58
